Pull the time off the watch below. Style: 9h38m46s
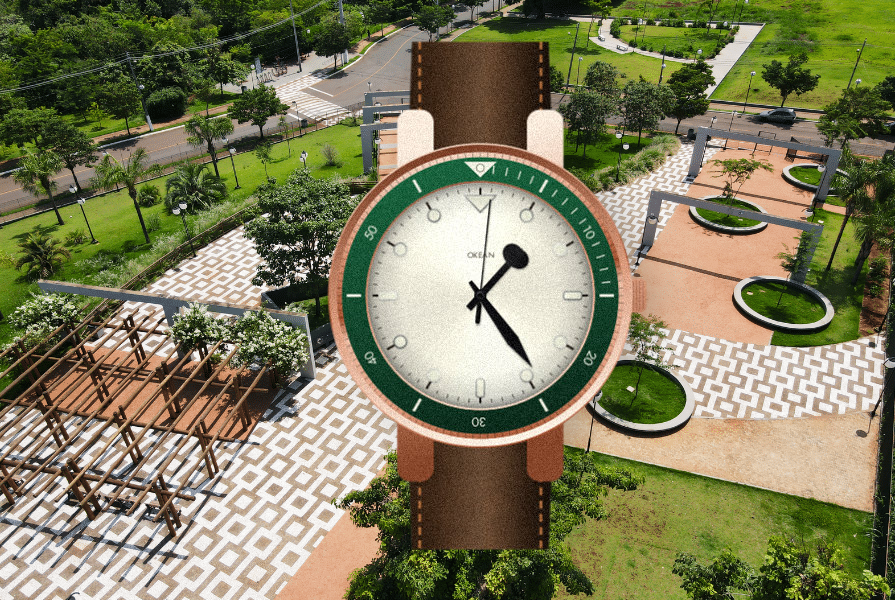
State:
1h24m01s
